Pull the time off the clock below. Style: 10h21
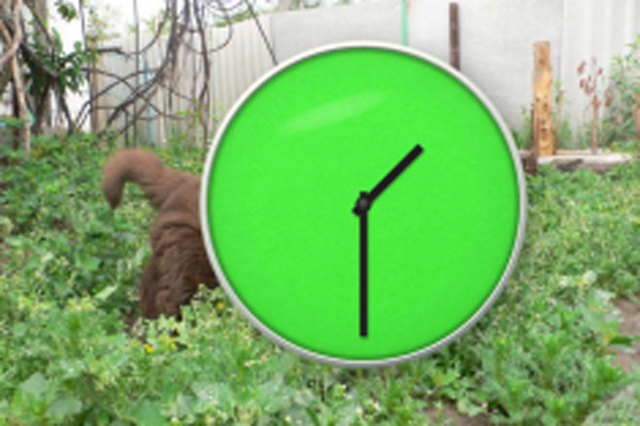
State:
1h30
